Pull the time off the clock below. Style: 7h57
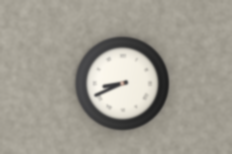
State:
8h41
